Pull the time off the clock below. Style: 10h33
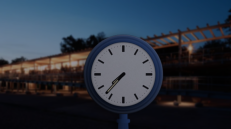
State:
7h37
